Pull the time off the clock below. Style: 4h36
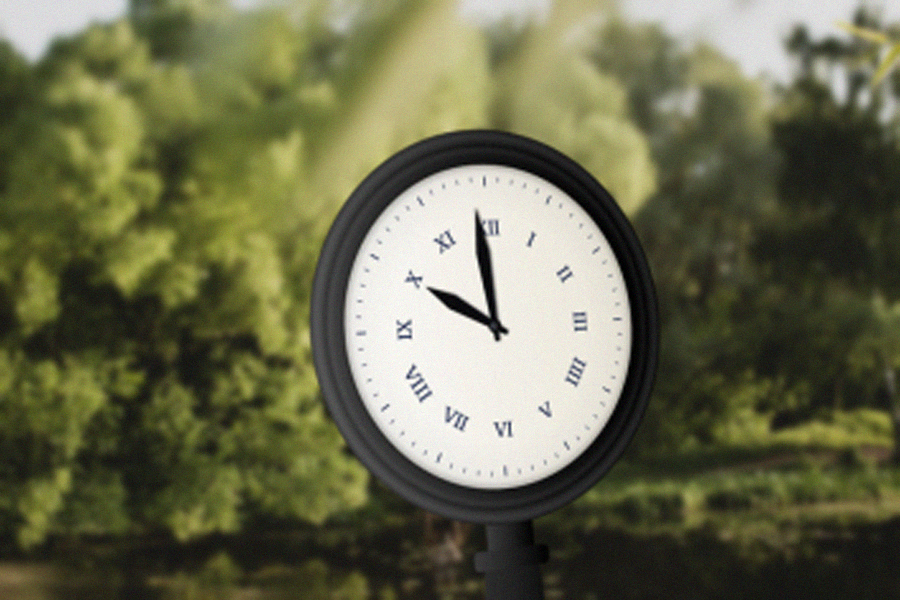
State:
9h59
